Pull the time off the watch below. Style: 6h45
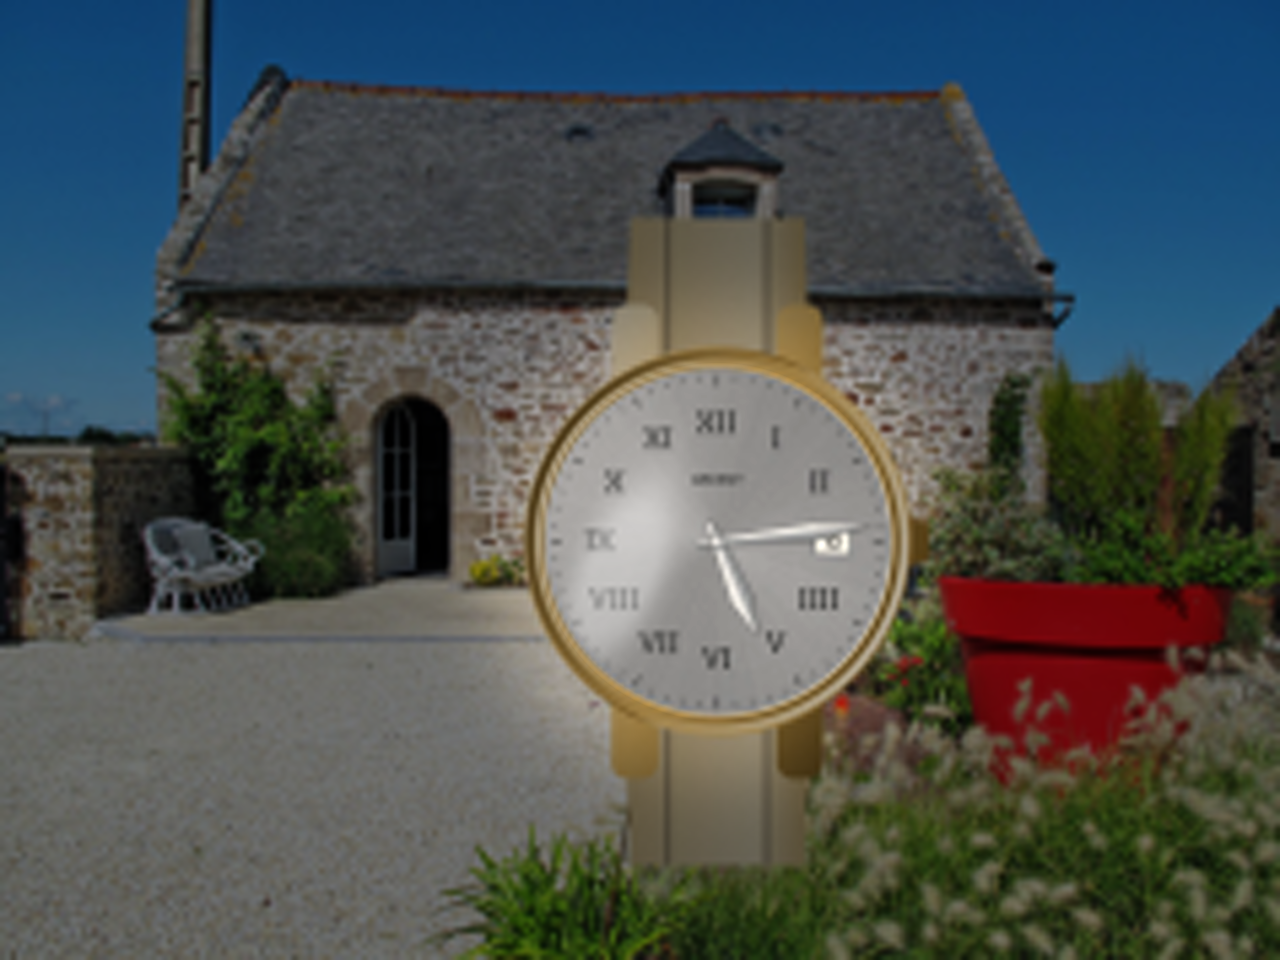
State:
5h14
